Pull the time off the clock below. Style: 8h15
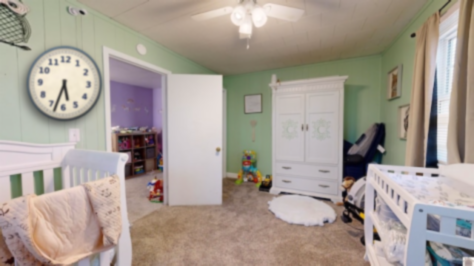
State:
5h33
